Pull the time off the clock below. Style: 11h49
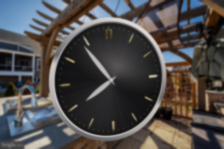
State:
7h54
